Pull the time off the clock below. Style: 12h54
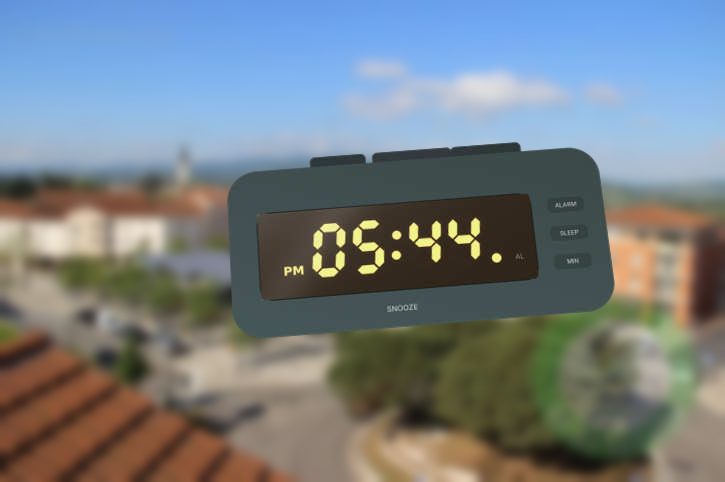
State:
5h44
